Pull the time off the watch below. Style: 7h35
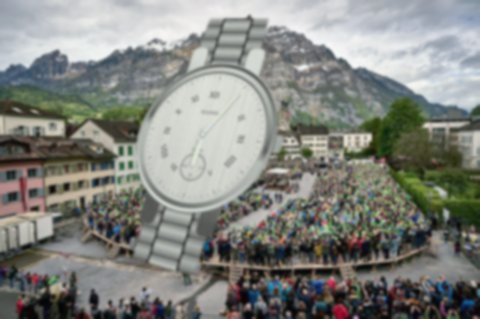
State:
6h05
